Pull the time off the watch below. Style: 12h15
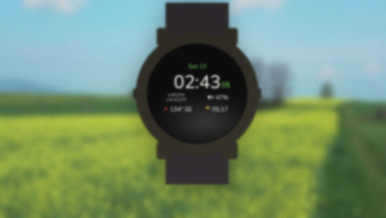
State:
2h43
